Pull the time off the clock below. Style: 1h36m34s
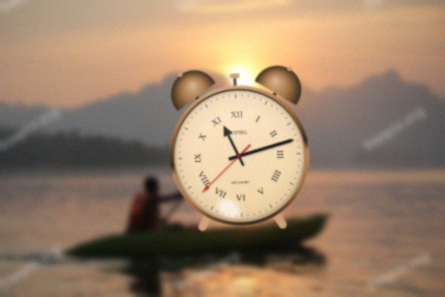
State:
11h12m38s
